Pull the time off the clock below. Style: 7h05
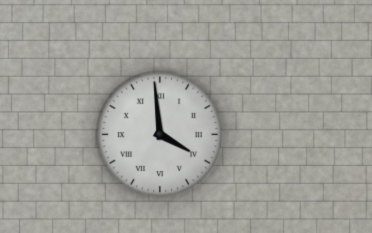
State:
3h59
